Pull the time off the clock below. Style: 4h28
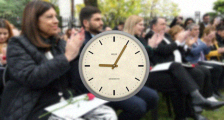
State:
9h05
